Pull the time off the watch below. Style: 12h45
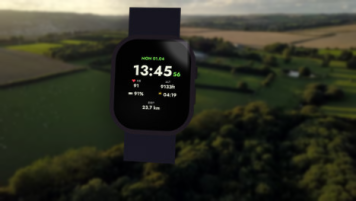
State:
13h45
